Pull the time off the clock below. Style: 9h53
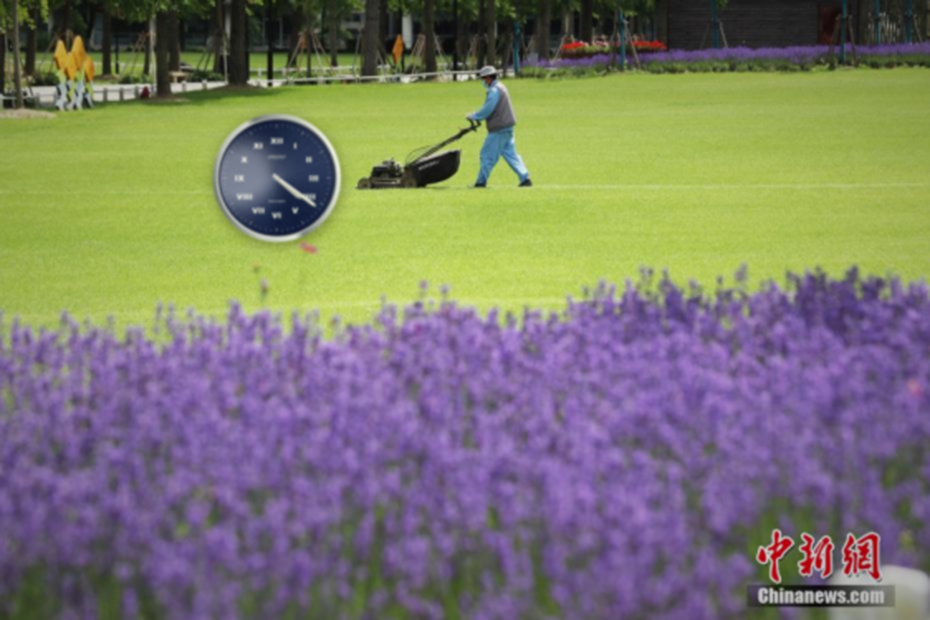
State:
4h21
